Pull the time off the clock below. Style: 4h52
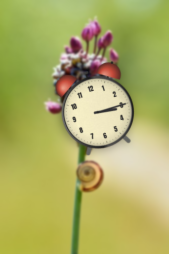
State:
3h15
